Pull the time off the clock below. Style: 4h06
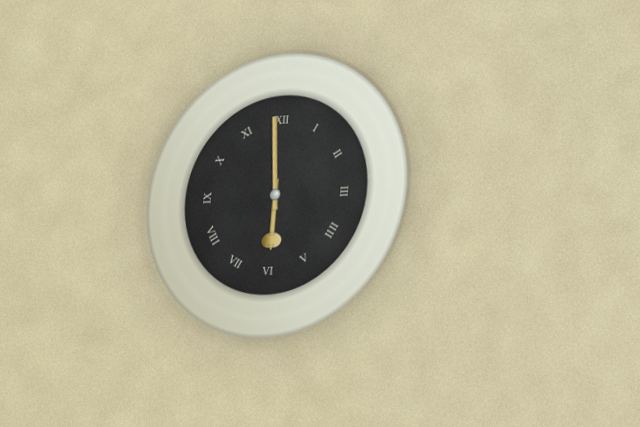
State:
5h59
